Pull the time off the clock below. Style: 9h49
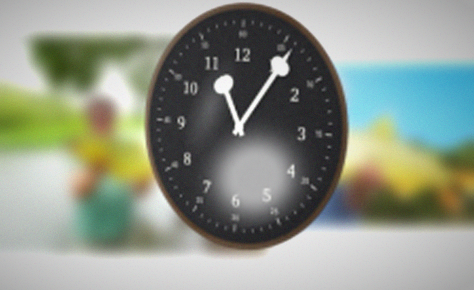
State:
11h06
